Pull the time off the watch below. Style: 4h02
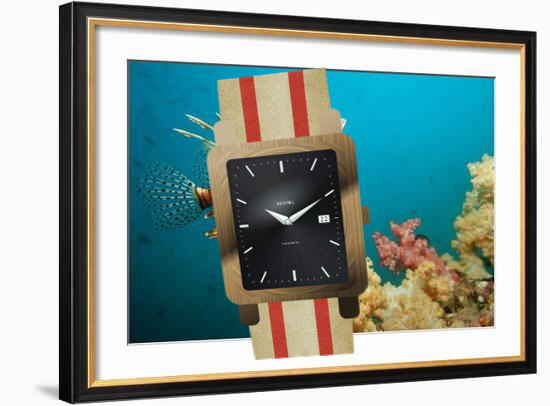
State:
10h10
